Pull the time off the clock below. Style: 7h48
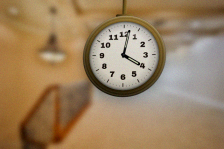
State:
4h02
